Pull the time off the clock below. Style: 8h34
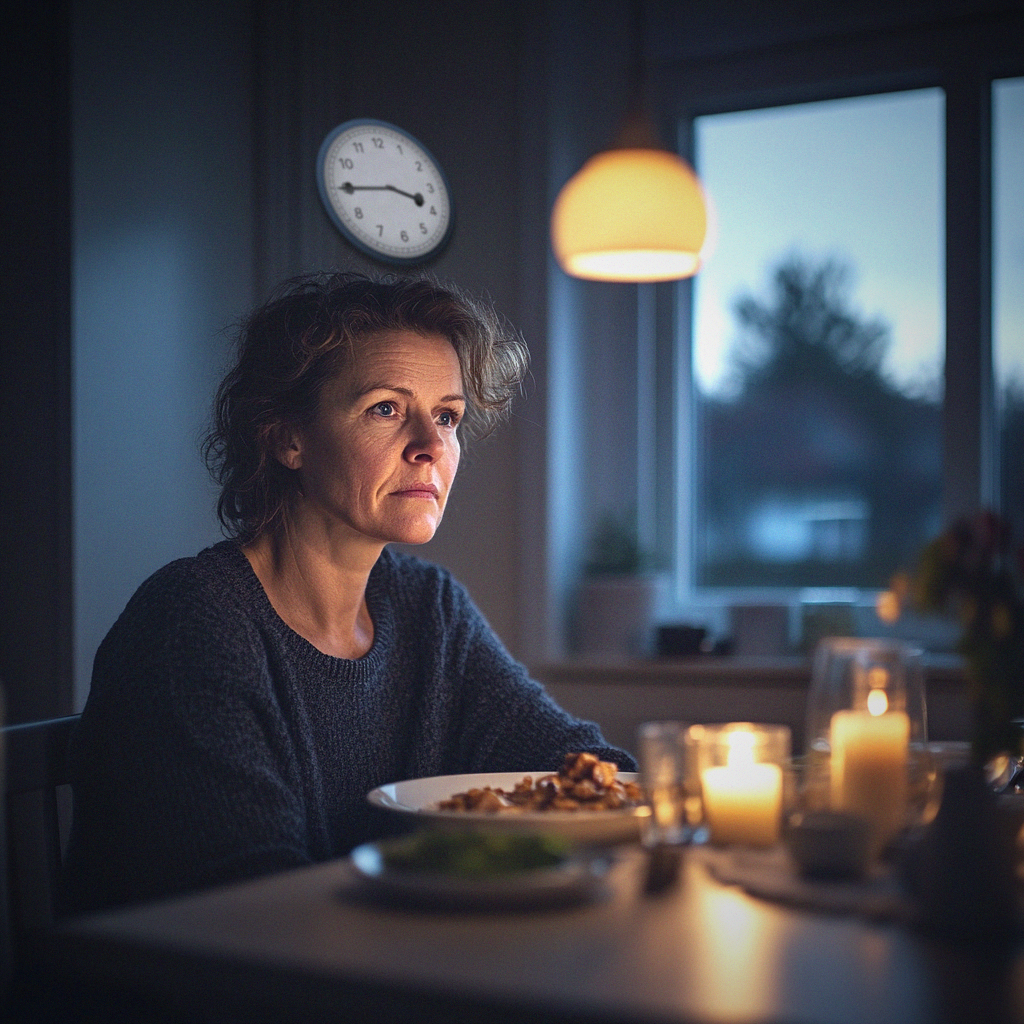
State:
3h45
